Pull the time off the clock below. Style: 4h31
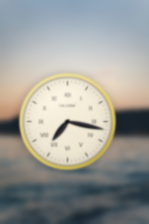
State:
7h17
